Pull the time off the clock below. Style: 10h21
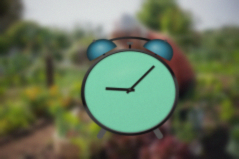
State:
9h07
